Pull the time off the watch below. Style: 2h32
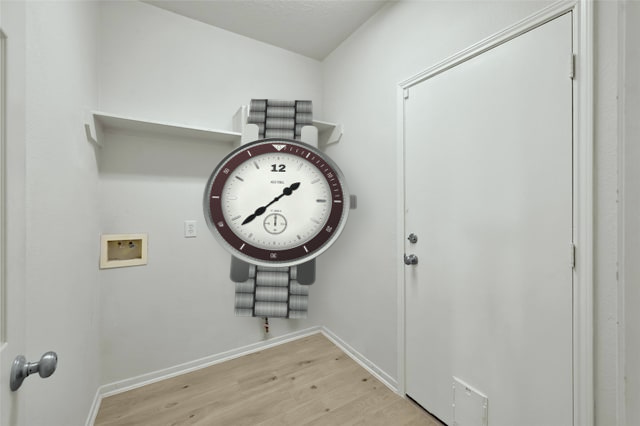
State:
1h38
